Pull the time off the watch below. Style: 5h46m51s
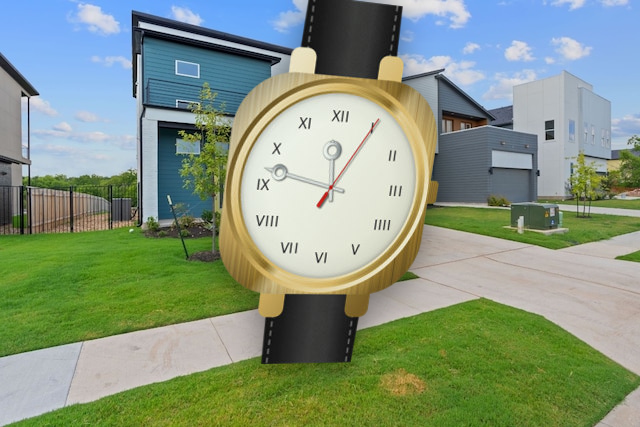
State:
11h47m05s
